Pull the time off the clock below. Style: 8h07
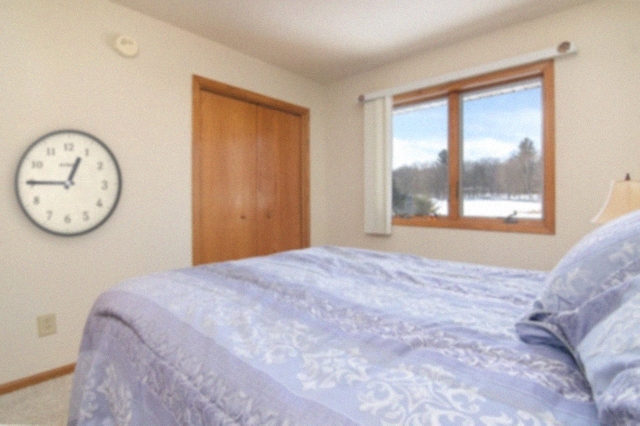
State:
12h45
